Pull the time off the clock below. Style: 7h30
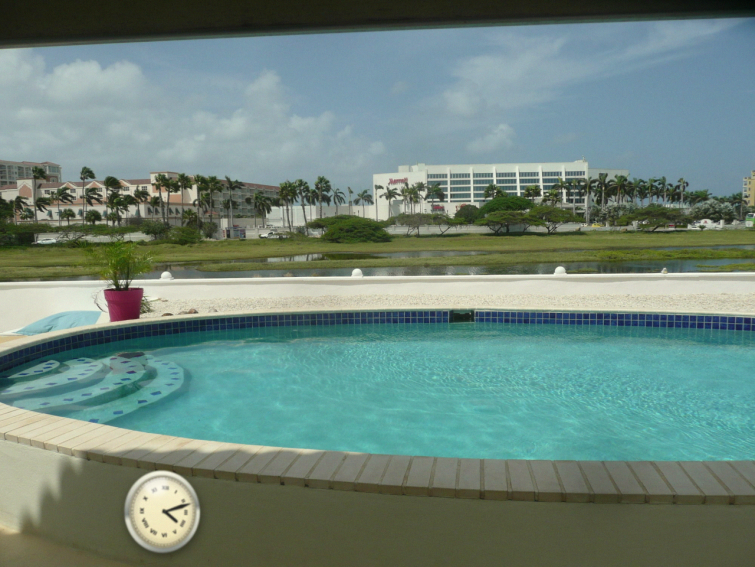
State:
4h12
